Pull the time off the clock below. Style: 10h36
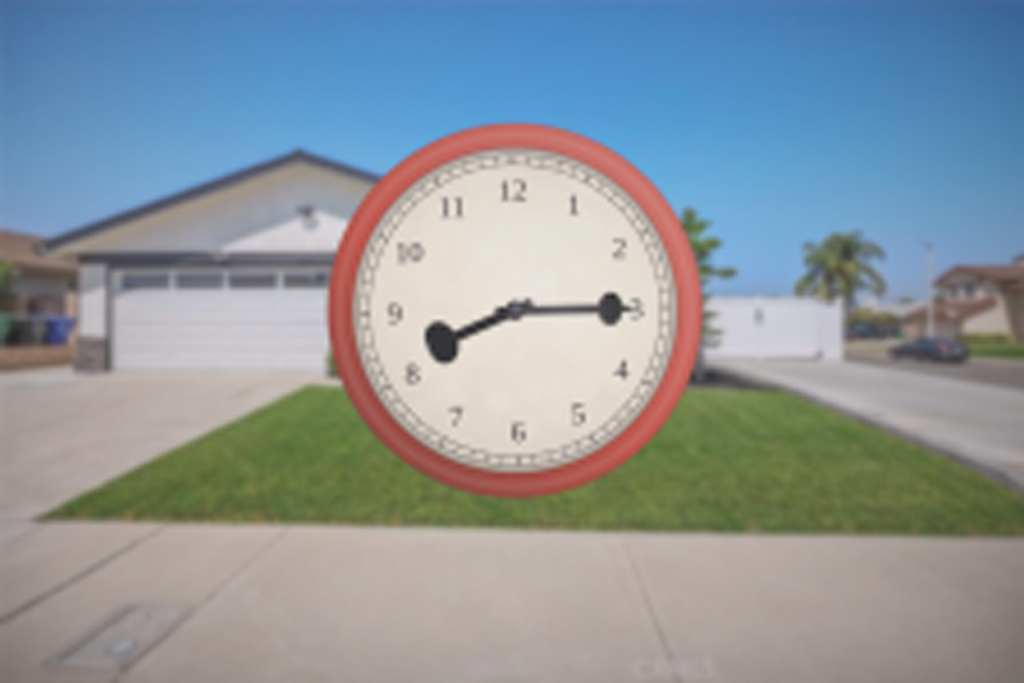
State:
8h15
